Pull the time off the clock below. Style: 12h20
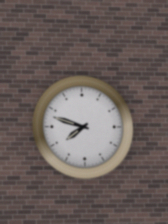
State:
7h48
